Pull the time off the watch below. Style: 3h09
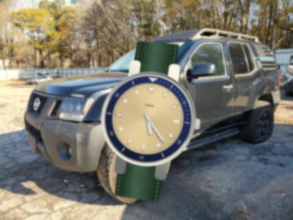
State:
5h23
